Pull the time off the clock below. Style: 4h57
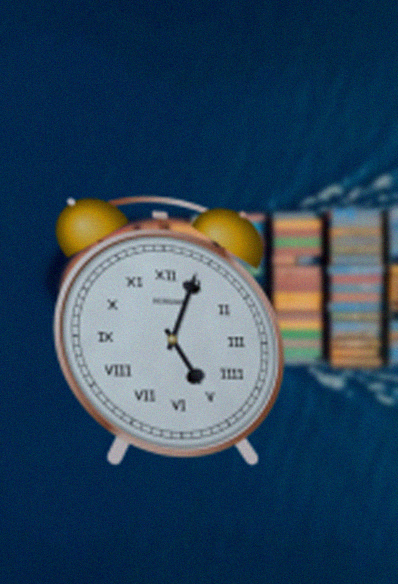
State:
5h04
